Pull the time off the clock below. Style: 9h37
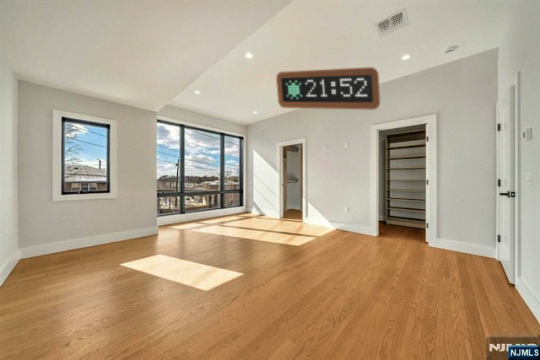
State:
21h52
